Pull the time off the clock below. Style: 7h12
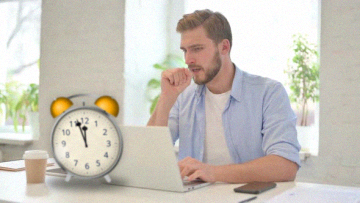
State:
11h57
